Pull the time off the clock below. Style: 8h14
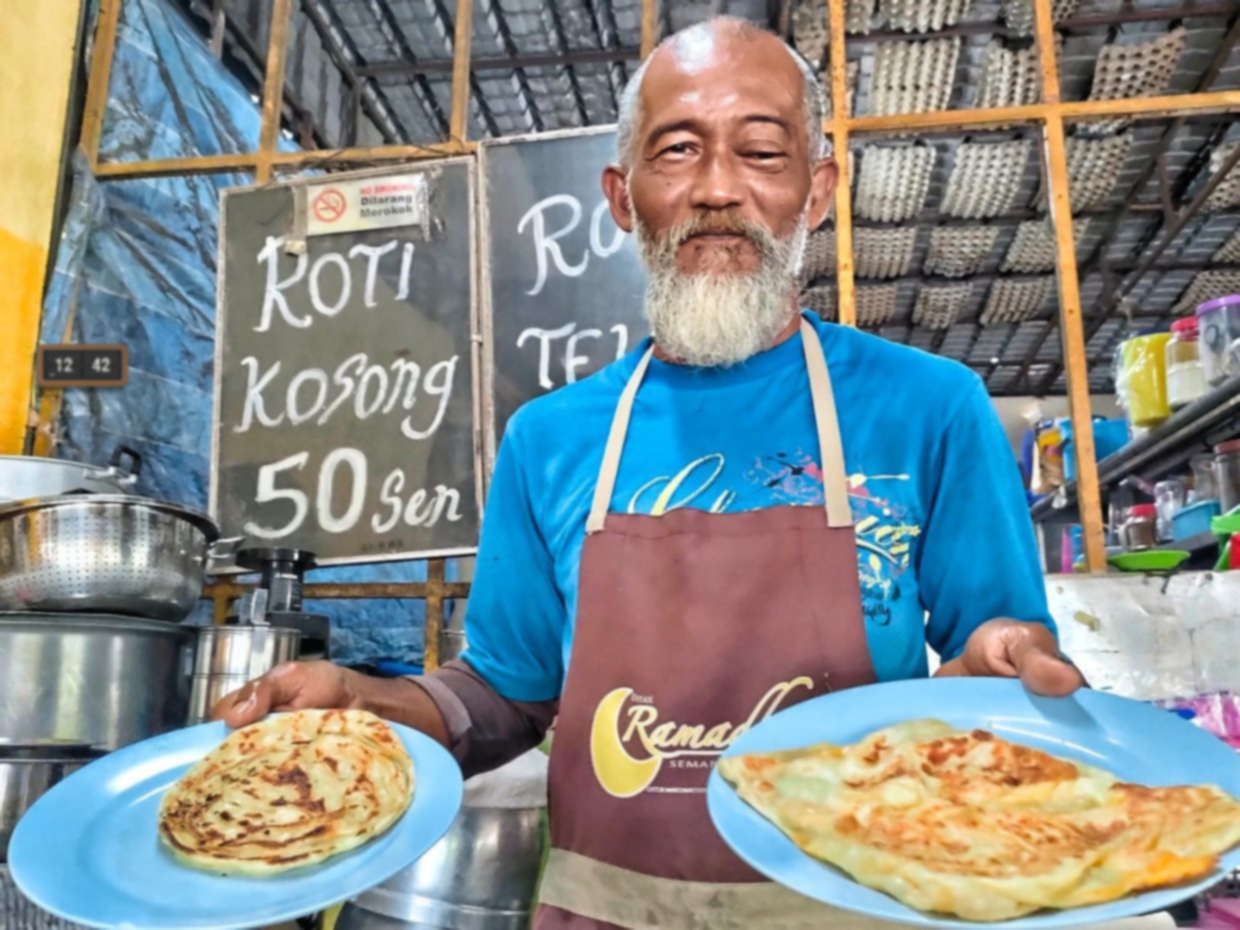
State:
12h42
